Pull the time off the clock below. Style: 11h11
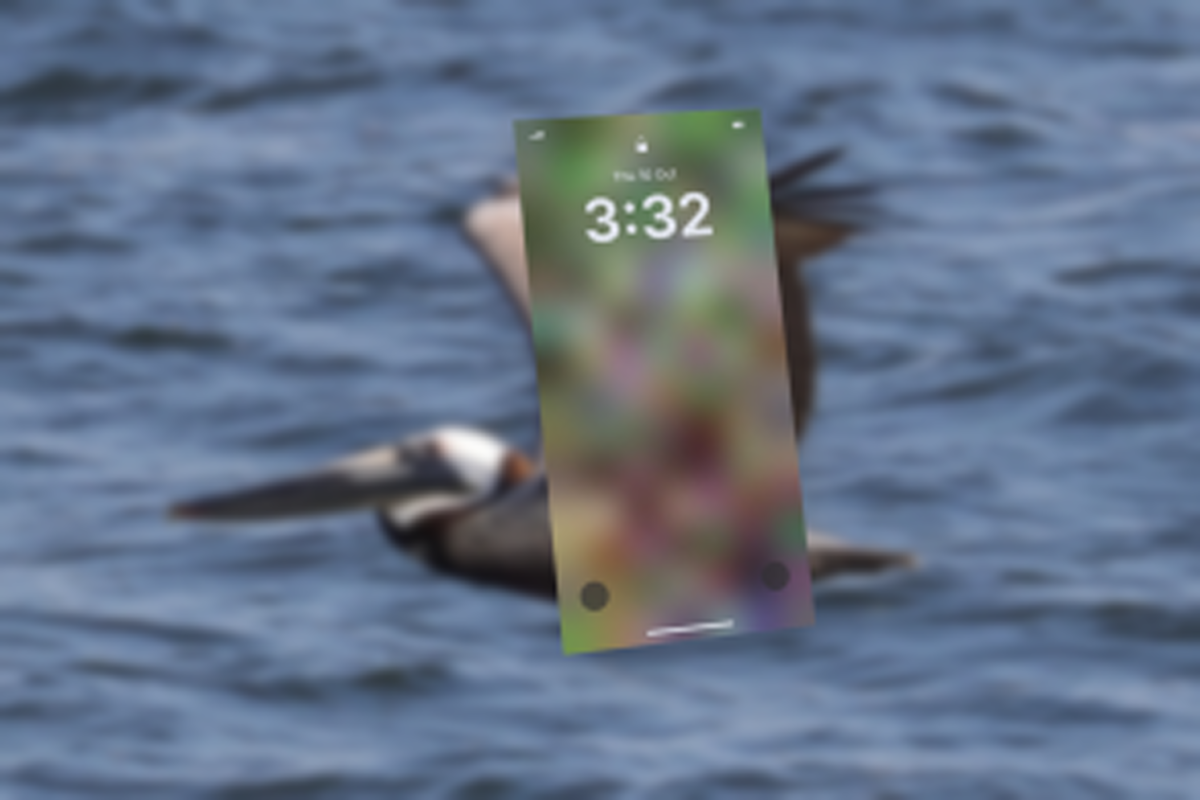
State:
3h32
